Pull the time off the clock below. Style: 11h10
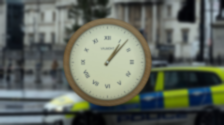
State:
1h07
